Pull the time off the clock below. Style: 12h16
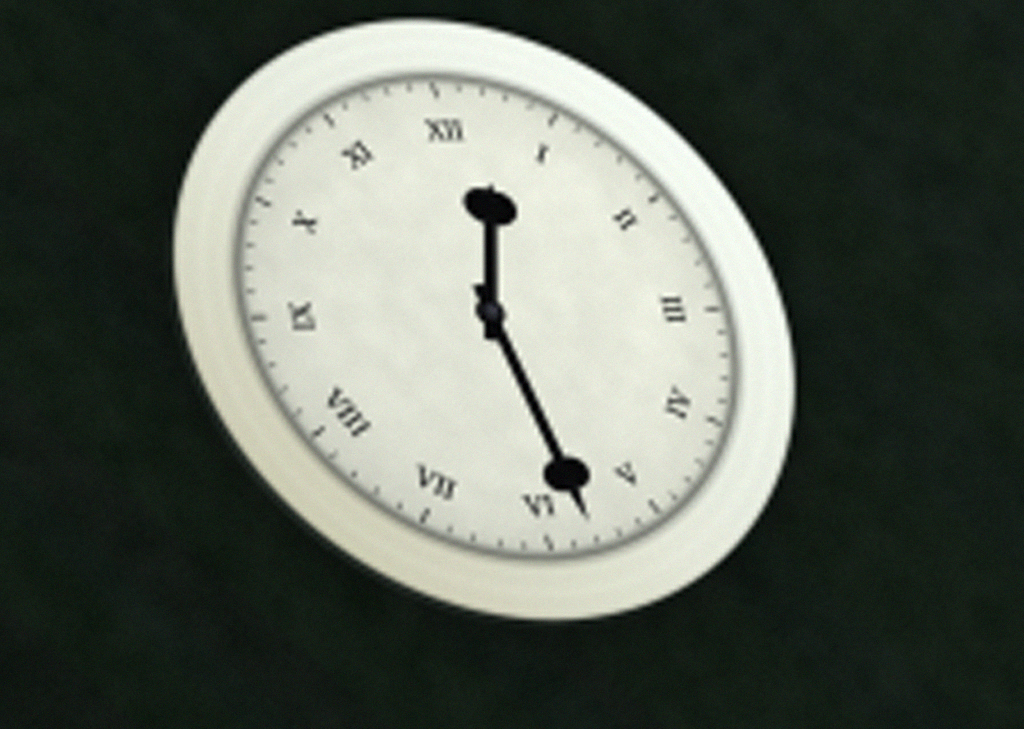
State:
12h28
